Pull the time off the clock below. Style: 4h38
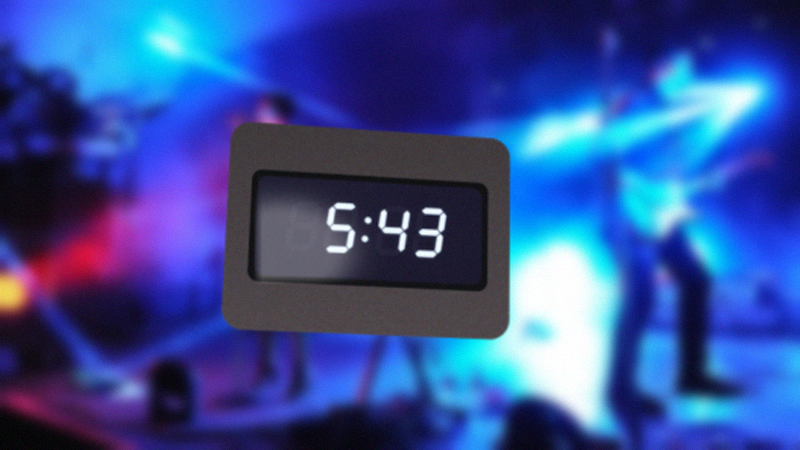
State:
5h43
